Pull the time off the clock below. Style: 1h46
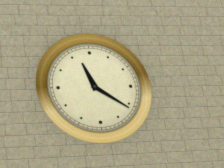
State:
11h21
